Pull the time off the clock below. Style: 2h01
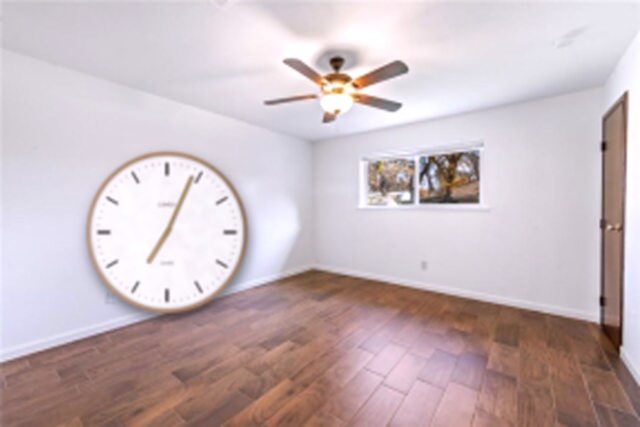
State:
7h04
